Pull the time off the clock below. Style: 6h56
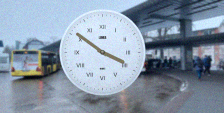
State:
3h51
